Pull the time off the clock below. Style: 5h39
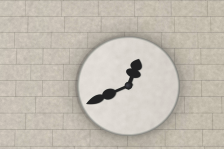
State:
12h41
